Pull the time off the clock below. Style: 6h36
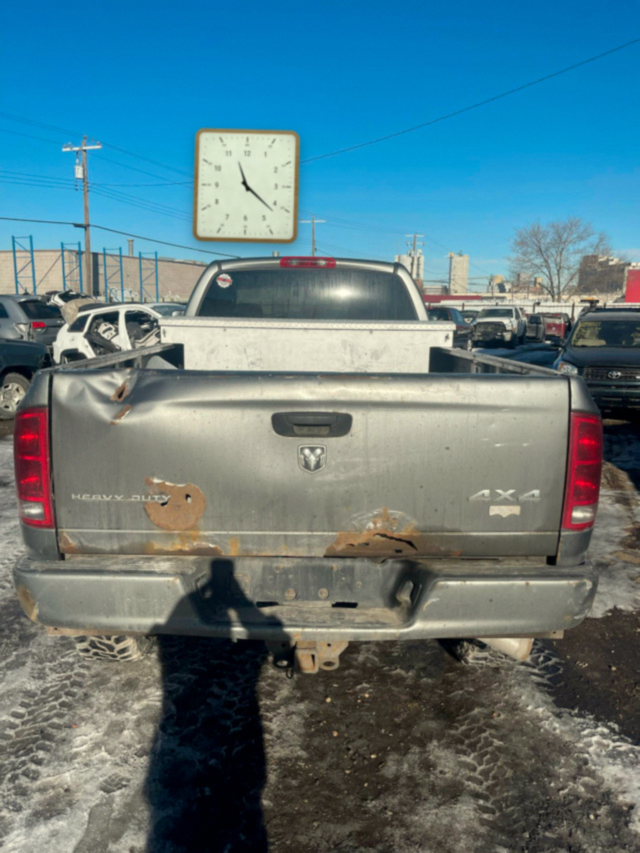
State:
11h22
